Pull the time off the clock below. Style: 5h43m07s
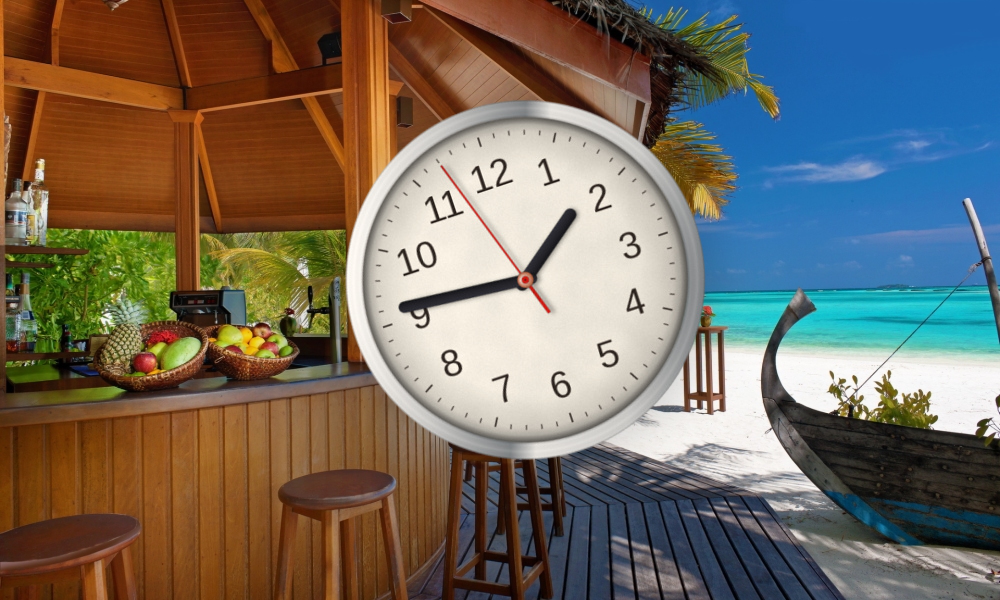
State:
1h45m57s
